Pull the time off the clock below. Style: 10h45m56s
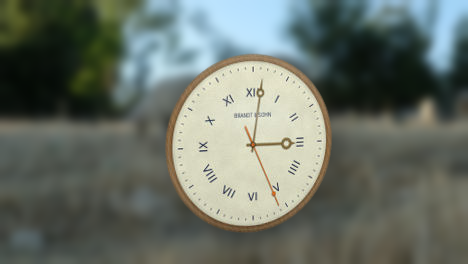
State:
3h01m26s
